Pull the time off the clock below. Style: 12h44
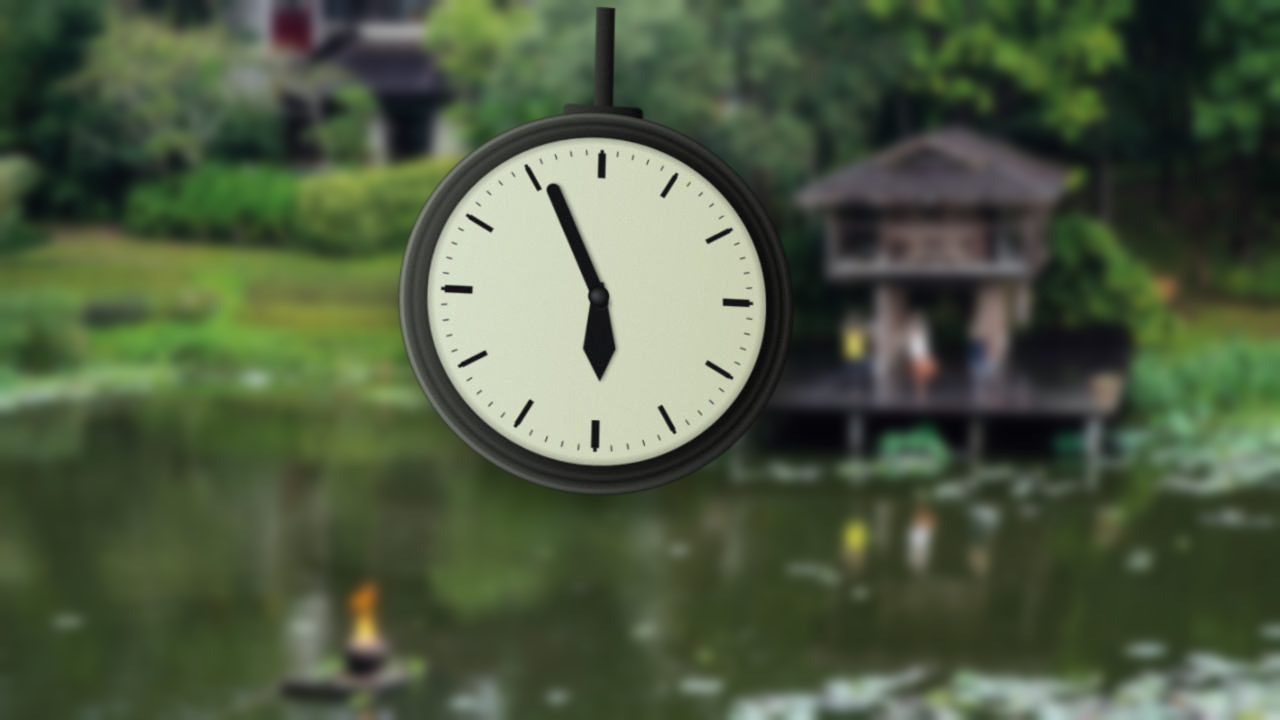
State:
5h56
